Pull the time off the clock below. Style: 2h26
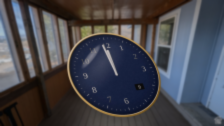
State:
11h59
